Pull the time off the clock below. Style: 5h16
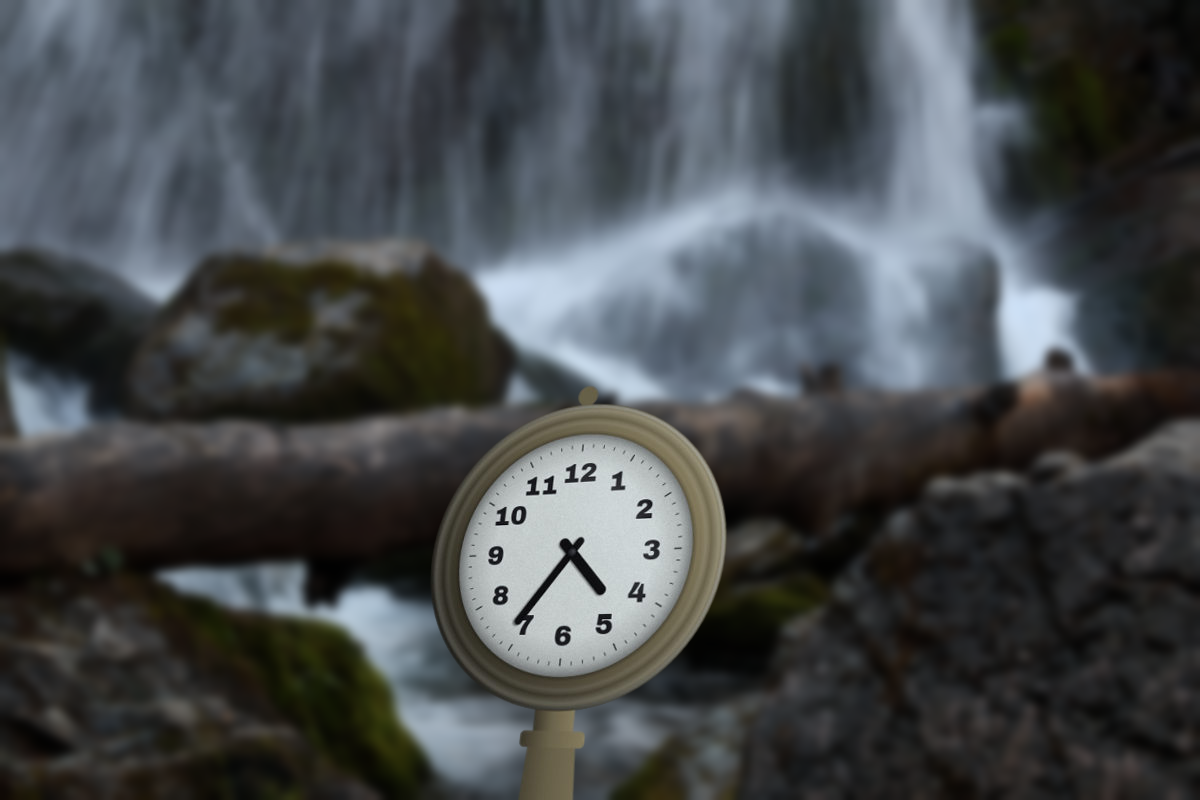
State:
4h36
